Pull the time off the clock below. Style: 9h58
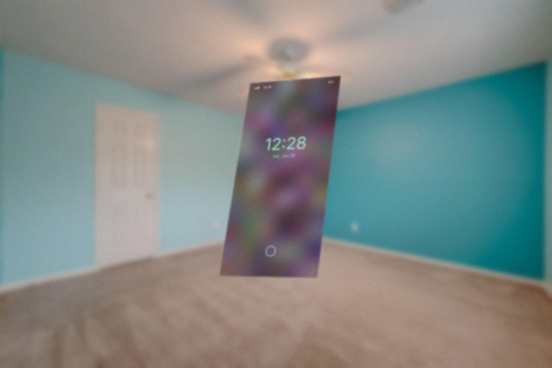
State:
12h28
